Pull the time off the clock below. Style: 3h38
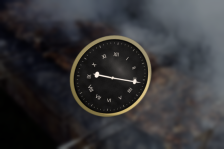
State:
9h16
